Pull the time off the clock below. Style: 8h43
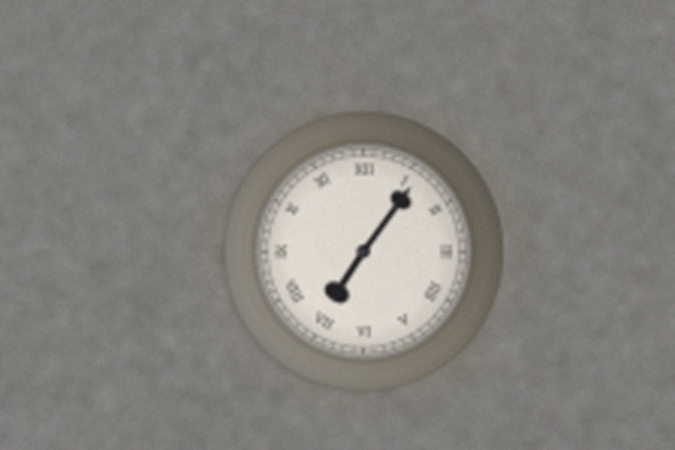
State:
7h06
